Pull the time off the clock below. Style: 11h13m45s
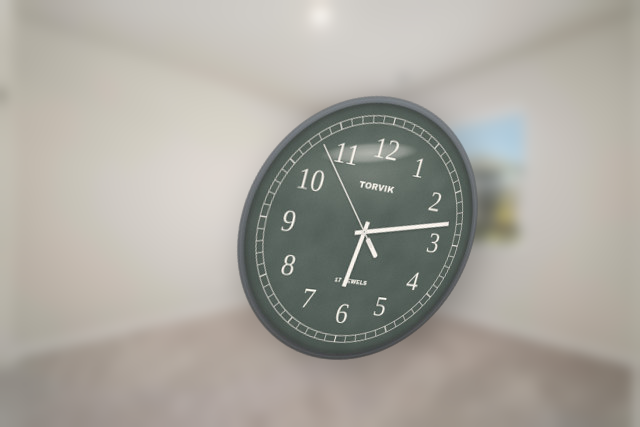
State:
6h12m53s
